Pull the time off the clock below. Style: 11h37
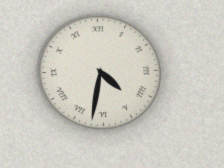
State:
4h32
